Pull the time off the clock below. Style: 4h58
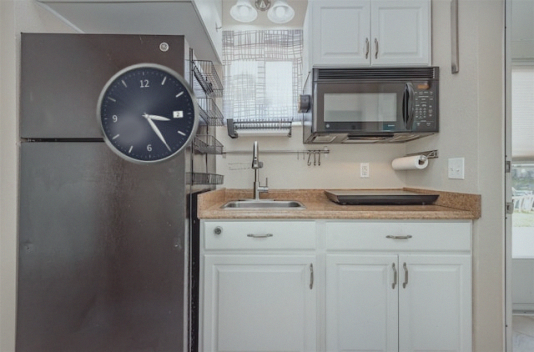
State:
3h25
